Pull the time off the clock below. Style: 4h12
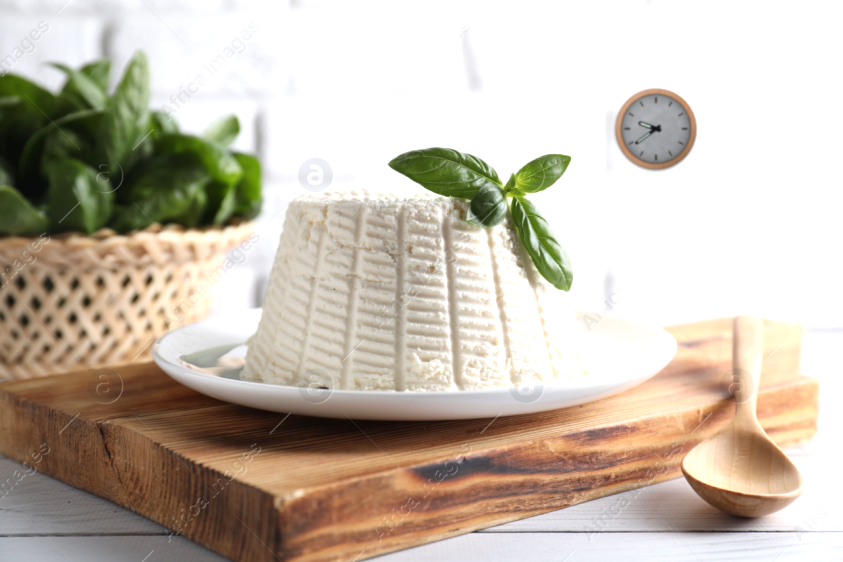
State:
9h39
